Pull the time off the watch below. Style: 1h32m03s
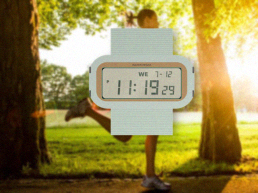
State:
11h19m29s
